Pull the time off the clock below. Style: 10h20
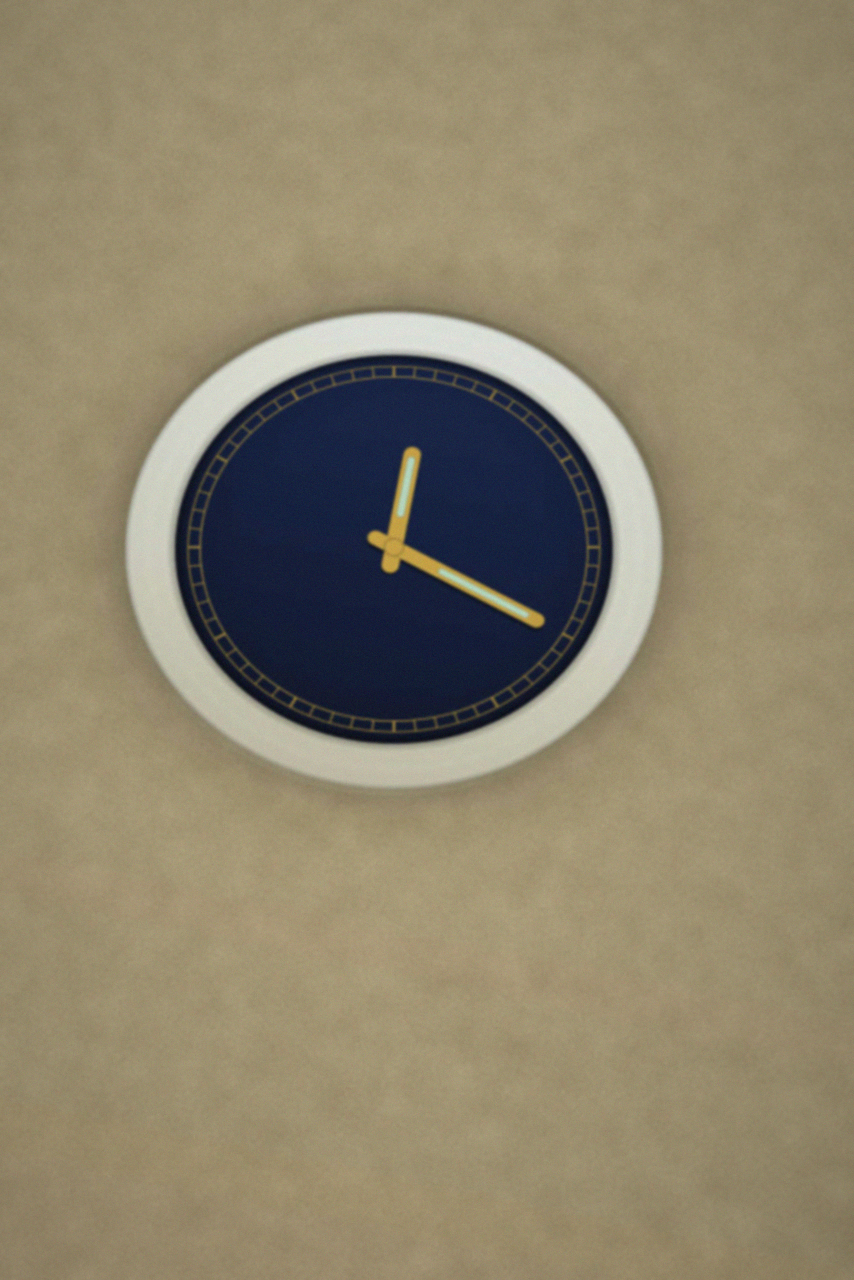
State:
12h20
